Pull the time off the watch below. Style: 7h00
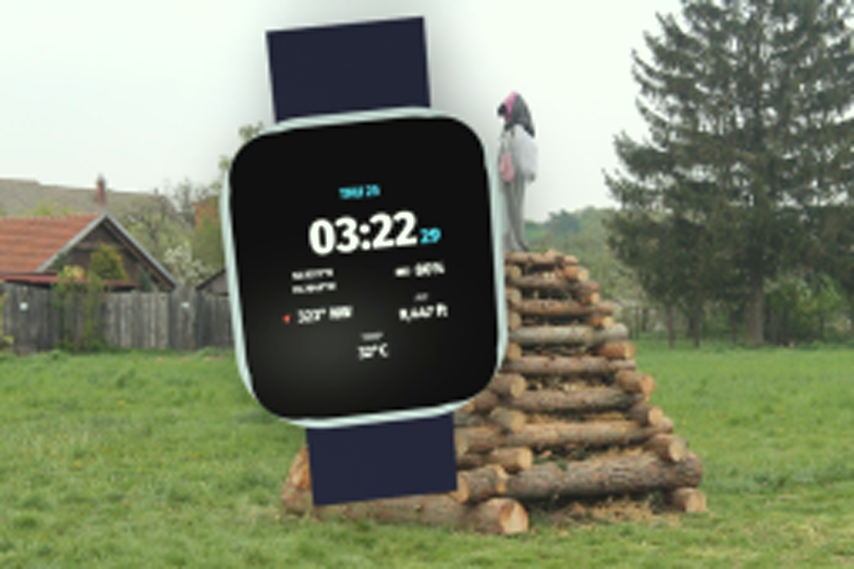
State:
3h22
